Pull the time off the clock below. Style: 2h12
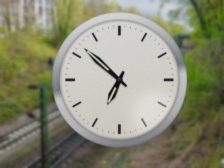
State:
6h52
